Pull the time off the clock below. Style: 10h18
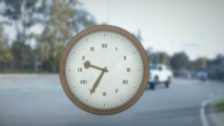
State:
9h35
